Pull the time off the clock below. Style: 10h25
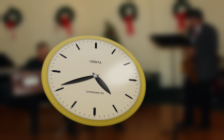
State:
4h41
